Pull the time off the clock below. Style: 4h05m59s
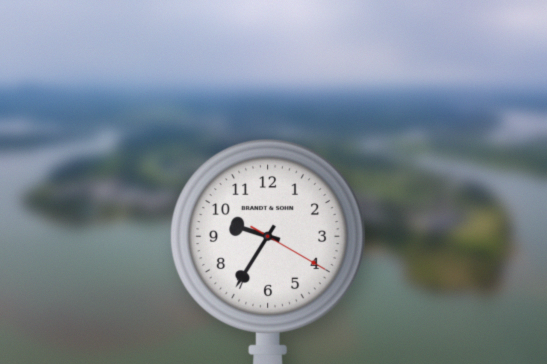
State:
9h35m20s
